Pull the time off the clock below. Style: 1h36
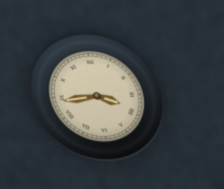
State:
3h44
